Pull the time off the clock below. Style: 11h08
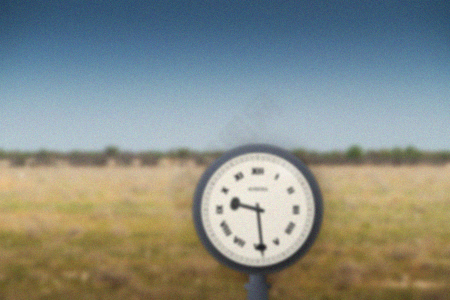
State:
9h29
